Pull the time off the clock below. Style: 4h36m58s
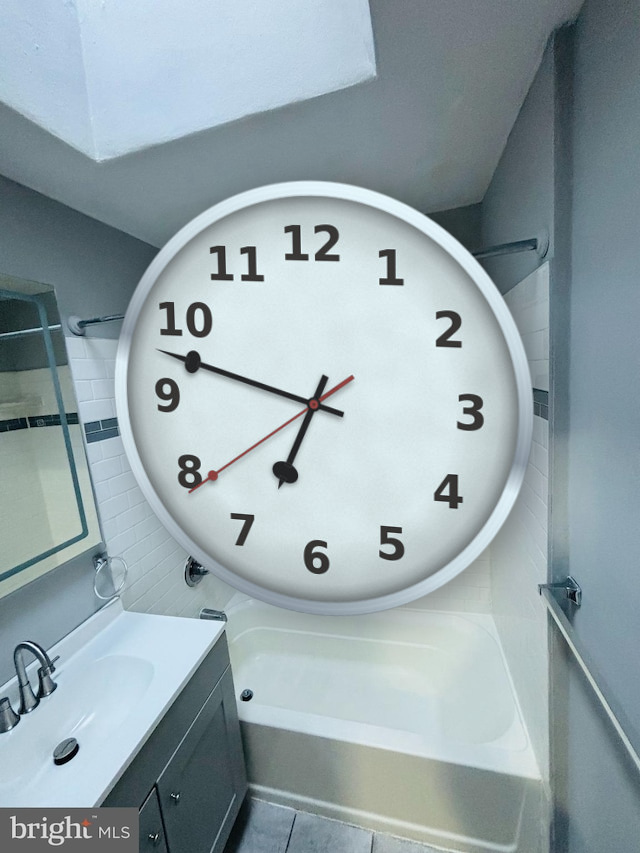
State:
6h47m39s
